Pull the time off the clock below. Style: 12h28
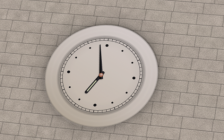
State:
6h58
